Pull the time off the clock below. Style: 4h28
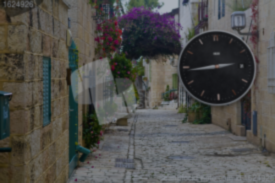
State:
2h44
